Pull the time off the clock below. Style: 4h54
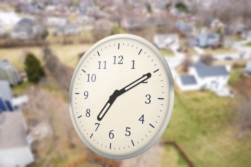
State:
7h10
